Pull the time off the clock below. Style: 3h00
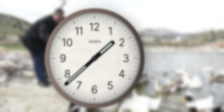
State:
1h38
